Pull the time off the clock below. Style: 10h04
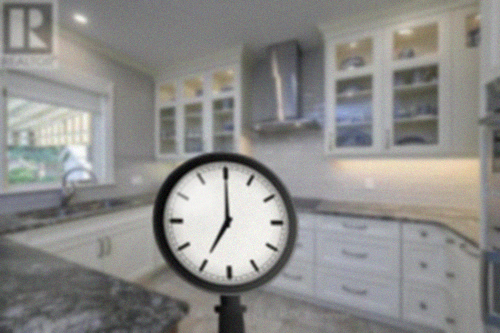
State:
7h00
